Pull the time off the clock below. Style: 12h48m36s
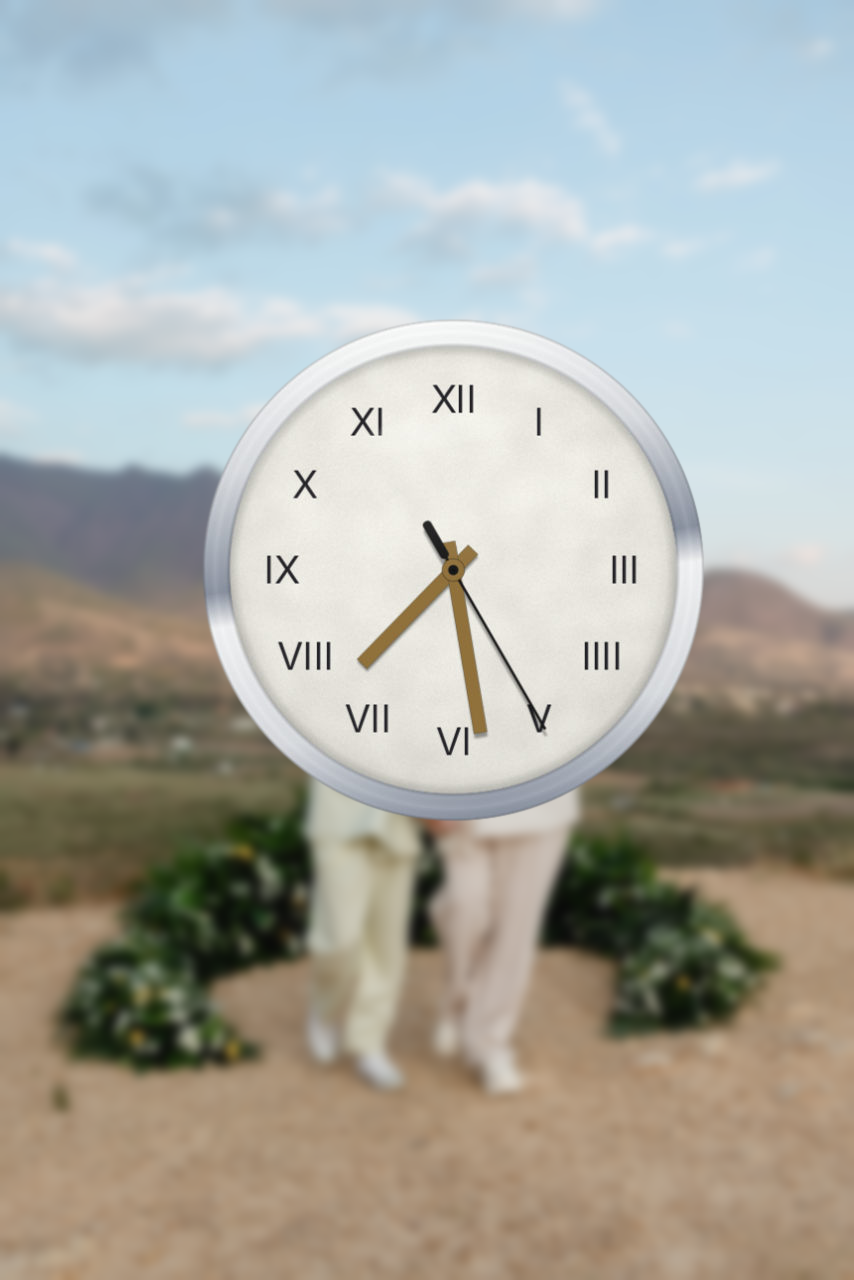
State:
7h28m25s
